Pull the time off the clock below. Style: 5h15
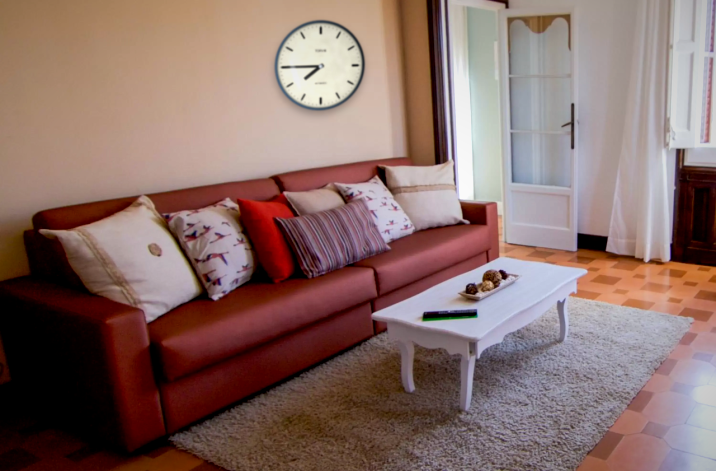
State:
7h45
